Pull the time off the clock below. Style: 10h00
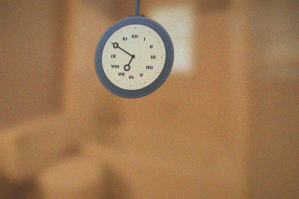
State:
6h50
